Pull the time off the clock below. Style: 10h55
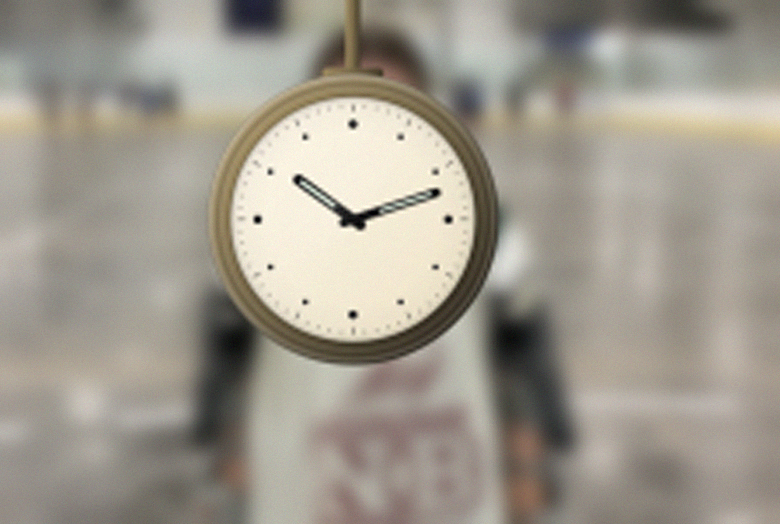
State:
10h12
